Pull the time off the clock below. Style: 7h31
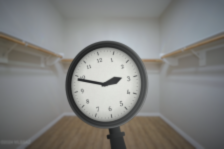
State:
2h49
